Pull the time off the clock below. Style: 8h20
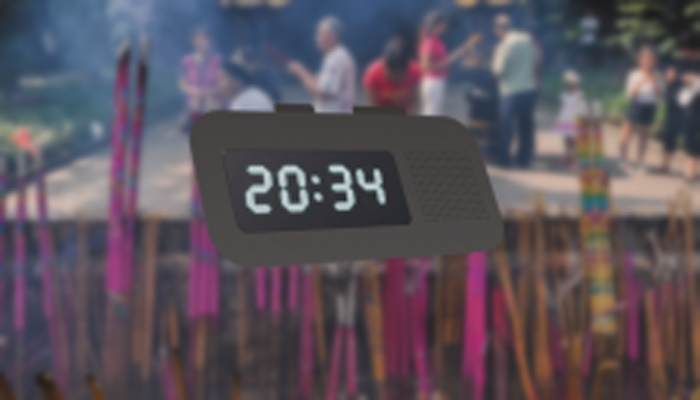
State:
20h34
